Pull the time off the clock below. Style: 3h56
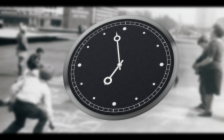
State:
6h58
